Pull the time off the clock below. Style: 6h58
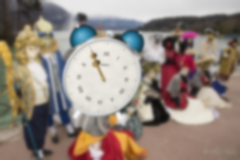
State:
10h55
